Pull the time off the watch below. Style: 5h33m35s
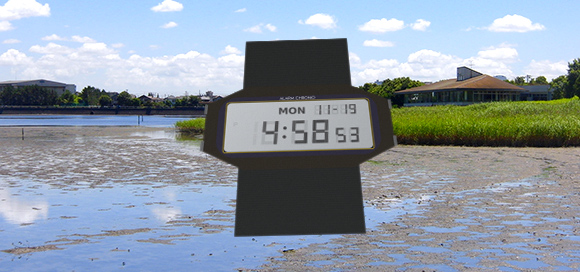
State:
4h58m53s
